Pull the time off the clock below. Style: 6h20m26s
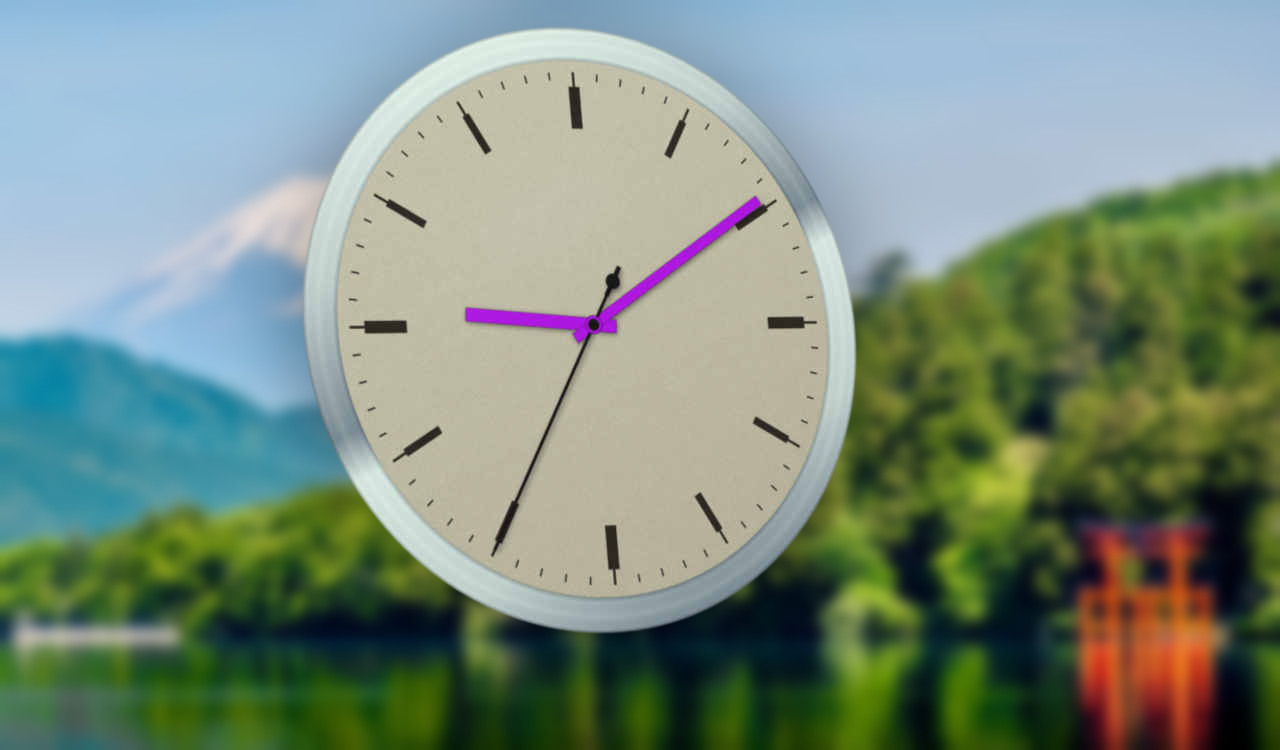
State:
9h09m35s
